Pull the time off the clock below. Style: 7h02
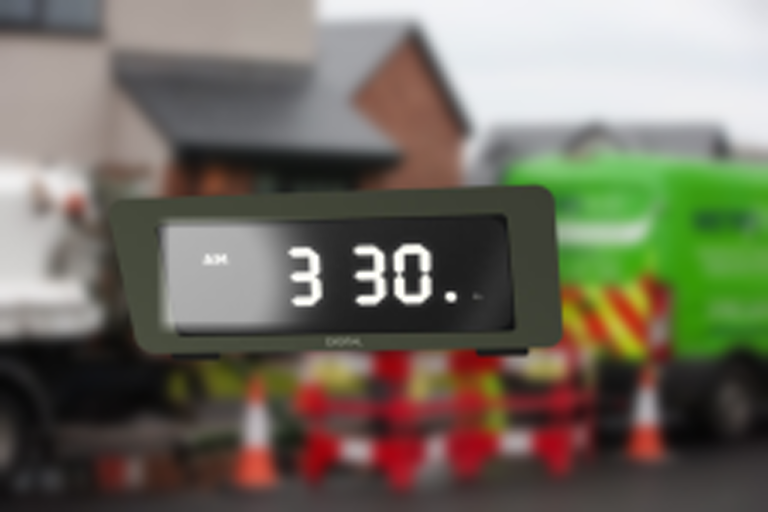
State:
3h30
